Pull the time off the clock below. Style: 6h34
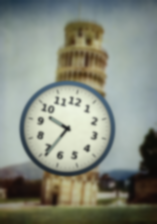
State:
9h34
